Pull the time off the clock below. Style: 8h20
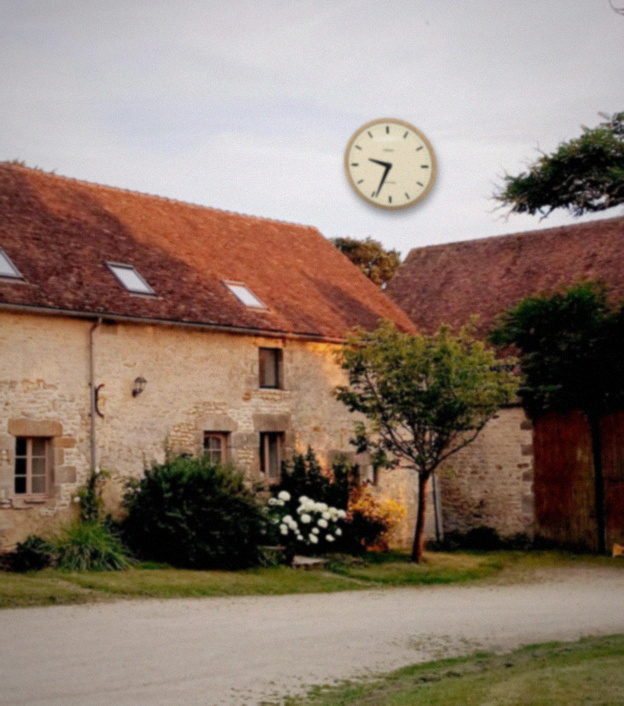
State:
9h34
